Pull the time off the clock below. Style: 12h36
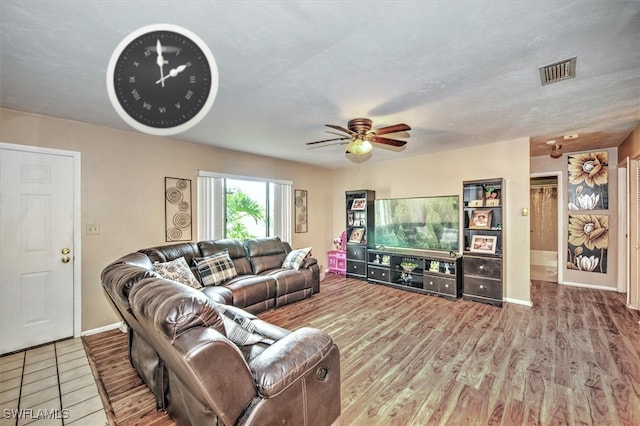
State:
1h59
